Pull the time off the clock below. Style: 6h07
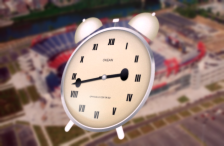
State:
2h43
